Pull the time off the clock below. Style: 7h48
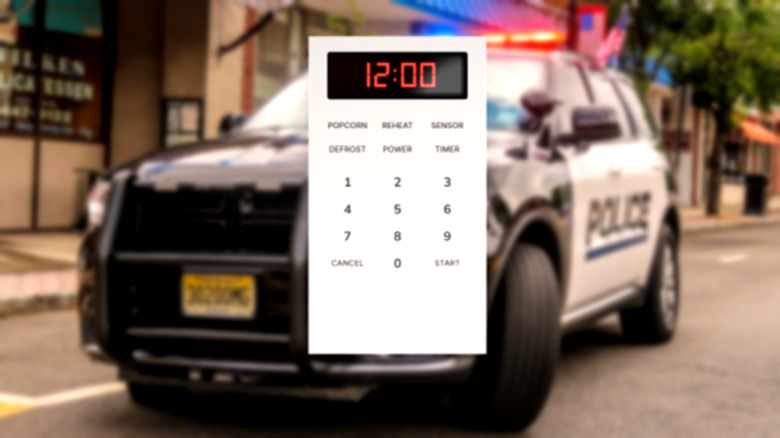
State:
12h00
